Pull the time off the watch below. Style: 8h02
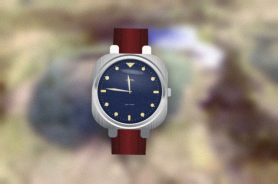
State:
11h46
